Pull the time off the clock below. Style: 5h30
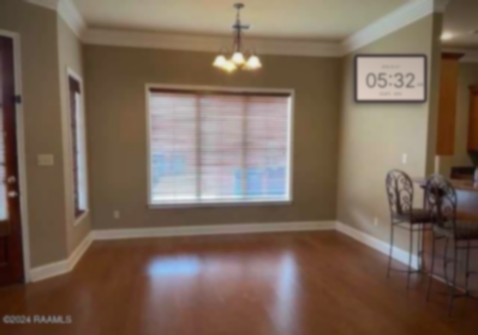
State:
5h32
